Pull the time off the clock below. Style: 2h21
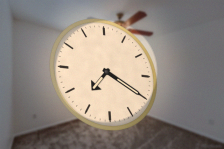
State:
7h20
